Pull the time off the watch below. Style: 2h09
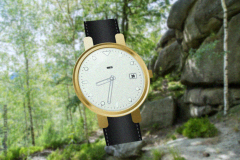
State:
8h33
